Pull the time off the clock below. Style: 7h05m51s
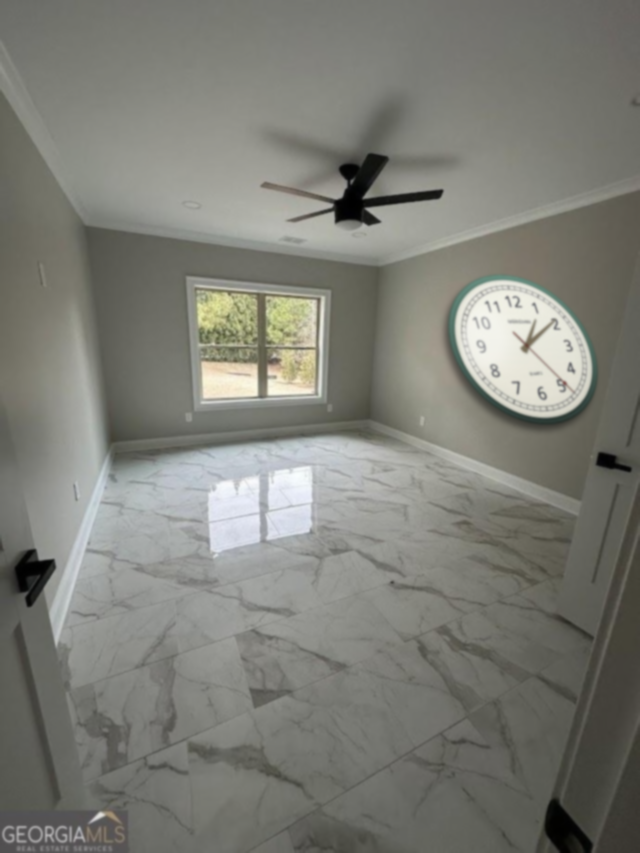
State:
1h09m24s
